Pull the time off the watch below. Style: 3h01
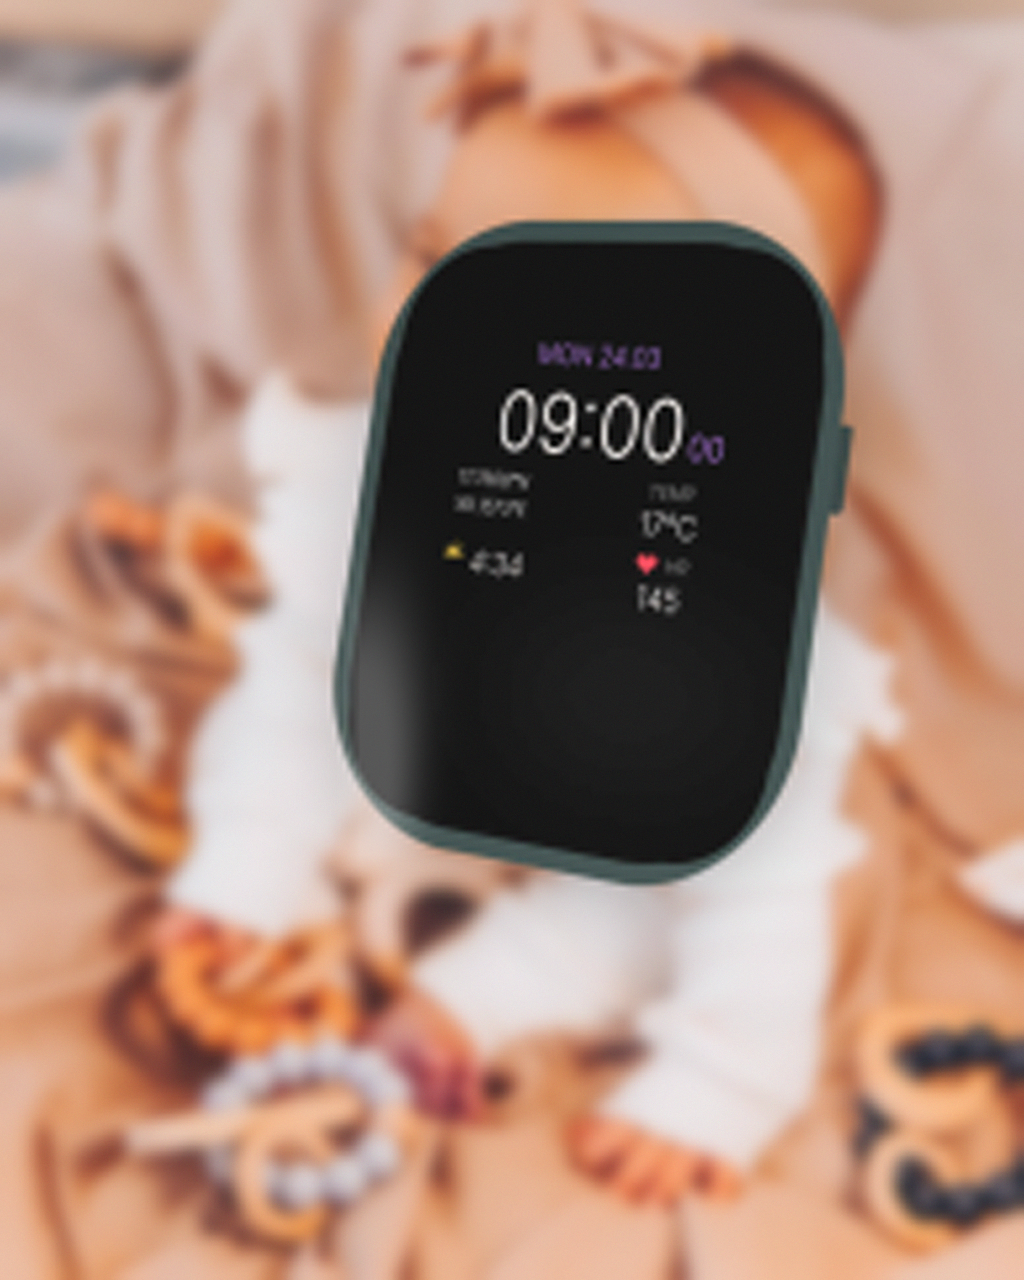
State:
9h00
